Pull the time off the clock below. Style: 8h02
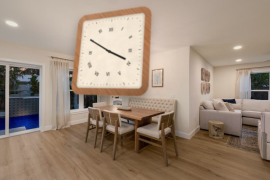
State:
3h50
